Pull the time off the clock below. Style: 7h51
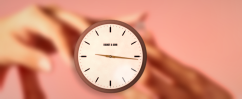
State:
9h16
